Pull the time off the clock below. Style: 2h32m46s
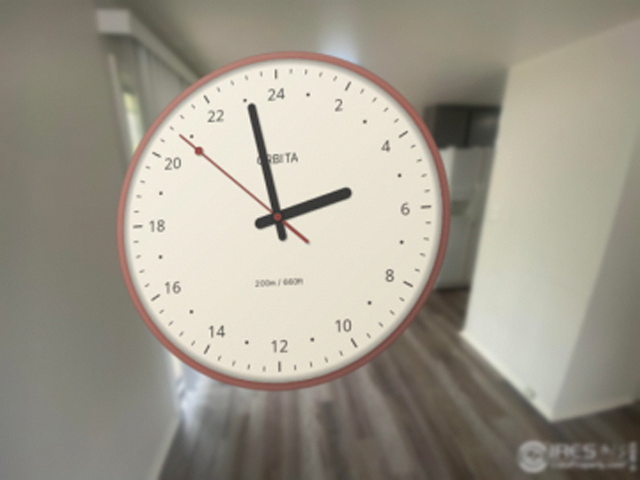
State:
4h57m52s
